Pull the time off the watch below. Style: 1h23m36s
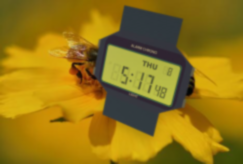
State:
5h17m48s
